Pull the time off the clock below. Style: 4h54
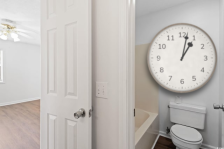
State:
1h02
